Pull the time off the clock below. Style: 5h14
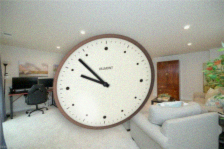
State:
9h53
